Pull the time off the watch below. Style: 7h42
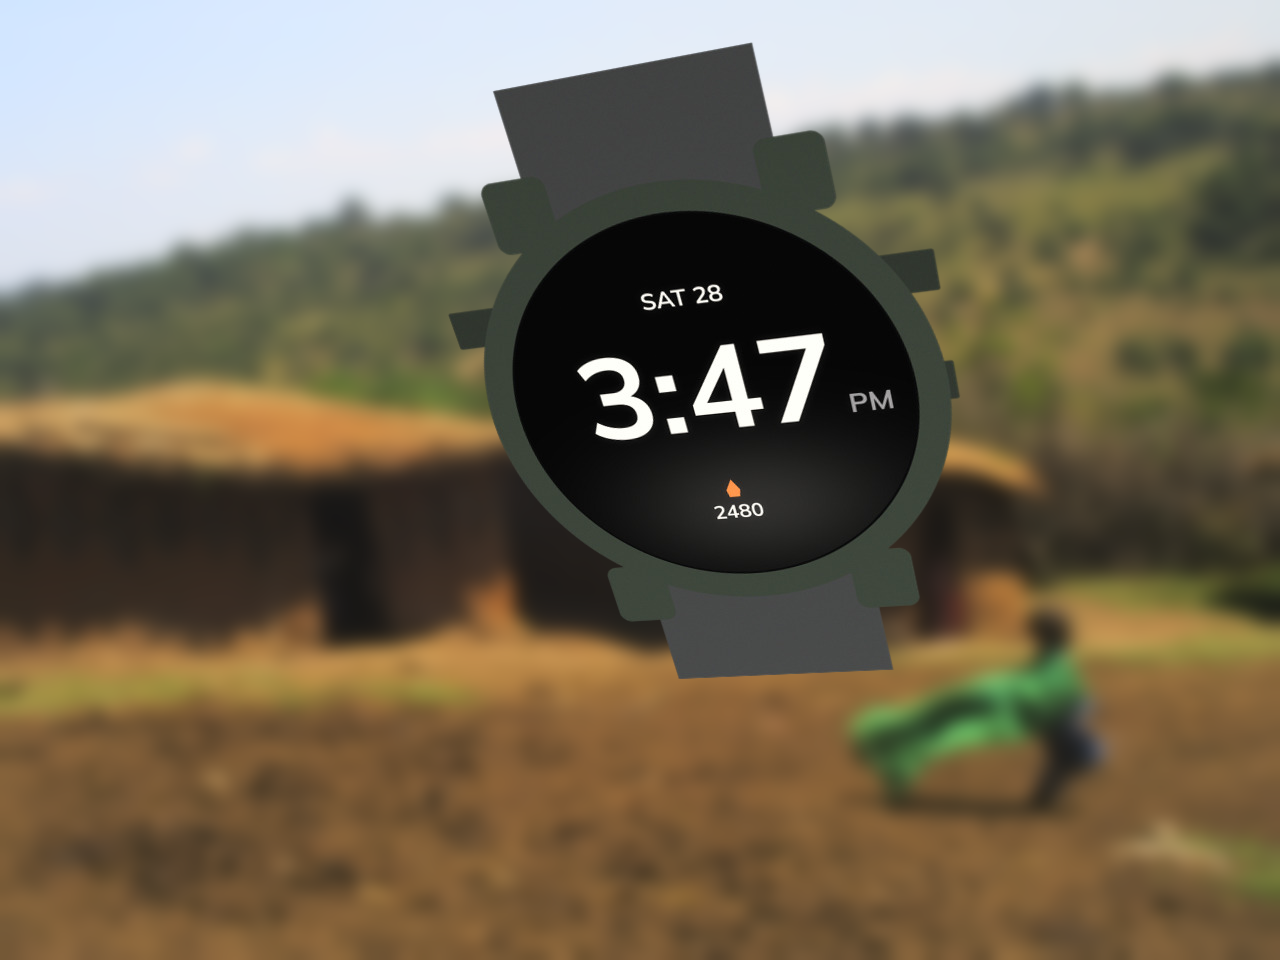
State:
3h47
